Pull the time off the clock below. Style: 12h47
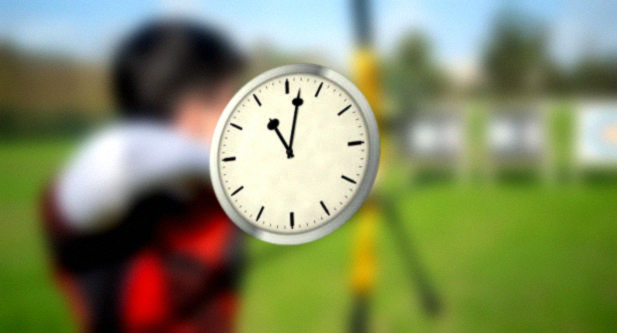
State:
11h02
